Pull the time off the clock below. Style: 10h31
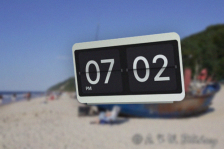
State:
7h02
